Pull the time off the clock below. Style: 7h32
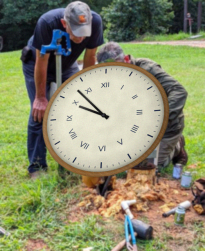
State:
9h53
